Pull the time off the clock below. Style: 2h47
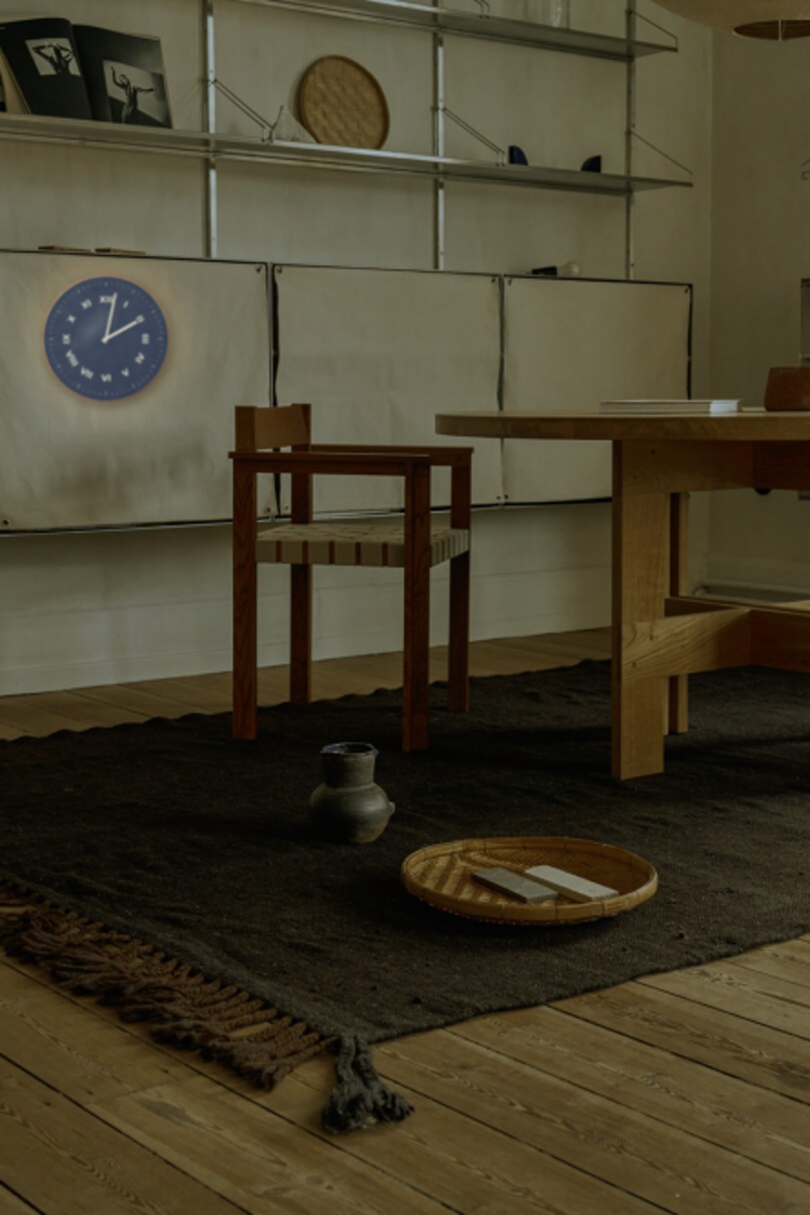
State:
2h02
